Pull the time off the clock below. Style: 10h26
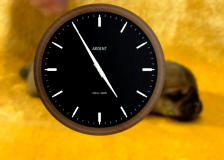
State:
4h55
